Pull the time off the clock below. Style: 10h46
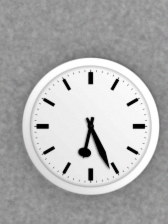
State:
6h26
